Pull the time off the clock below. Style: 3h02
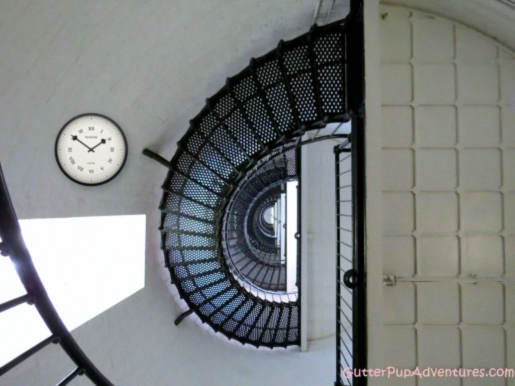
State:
1h51
